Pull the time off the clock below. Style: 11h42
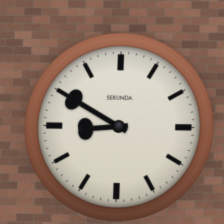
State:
8h50
